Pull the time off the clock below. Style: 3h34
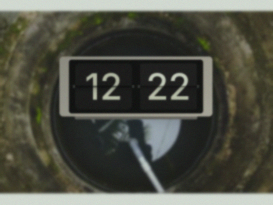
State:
12h22
